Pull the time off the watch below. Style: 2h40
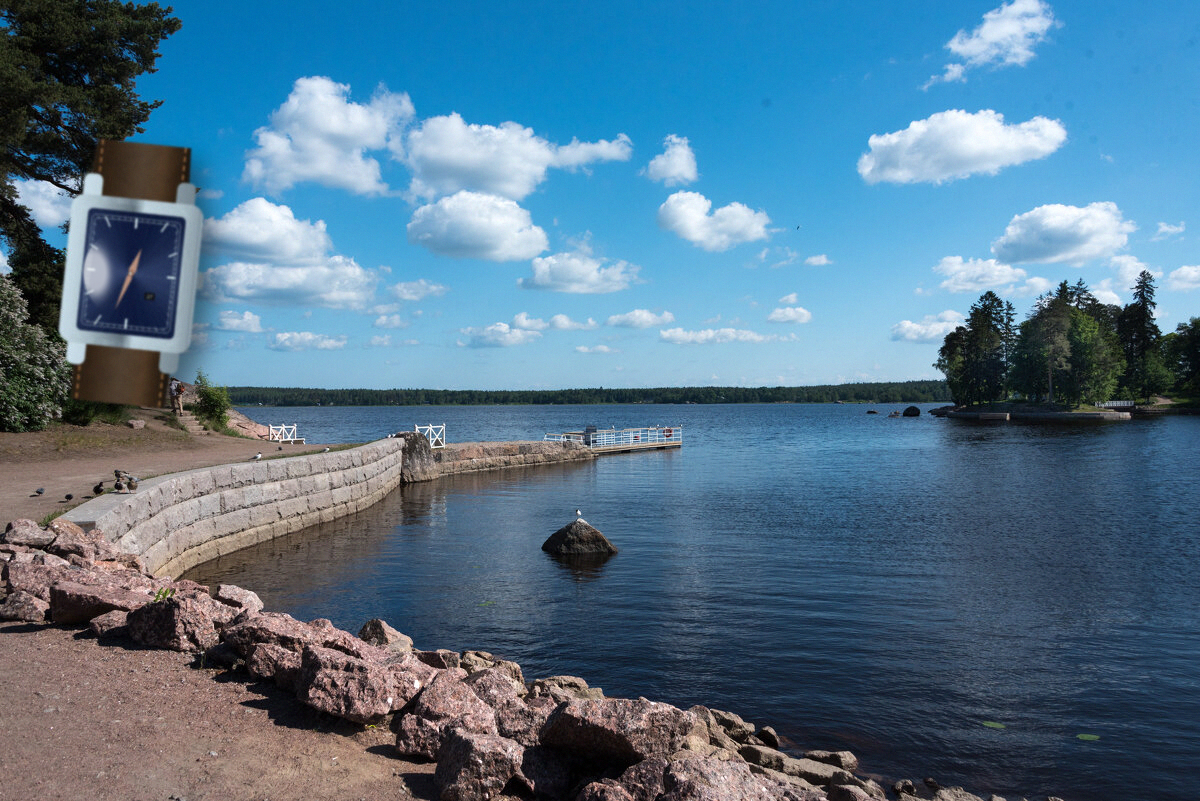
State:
12h33
